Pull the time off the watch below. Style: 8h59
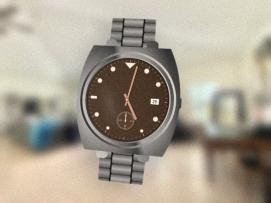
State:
5h02
